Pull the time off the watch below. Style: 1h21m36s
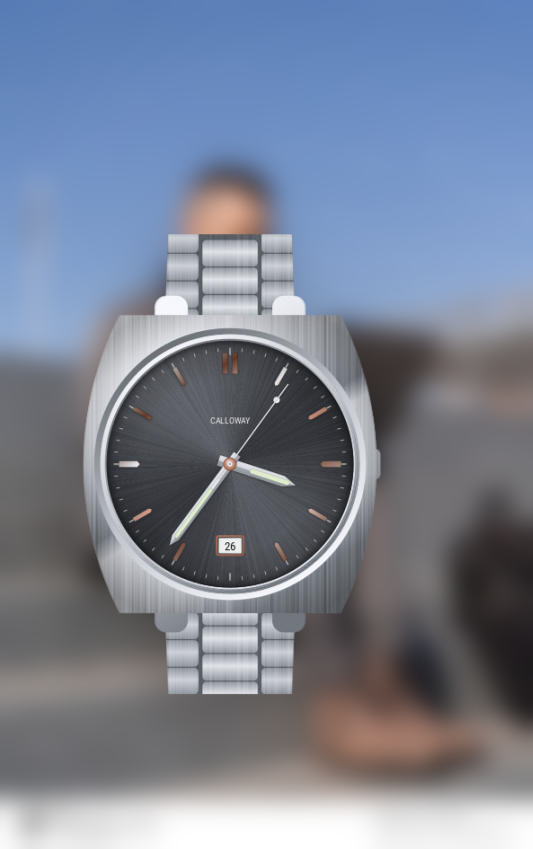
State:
3h36m06s
